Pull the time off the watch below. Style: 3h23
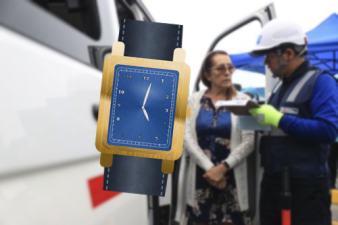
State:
5h02
